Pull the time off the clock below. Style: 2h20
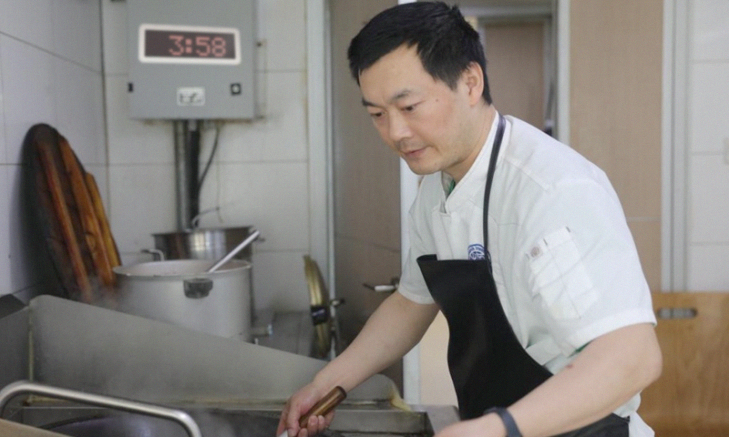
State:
3h58
